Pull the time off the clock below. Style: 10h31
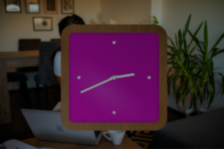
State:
2h41
